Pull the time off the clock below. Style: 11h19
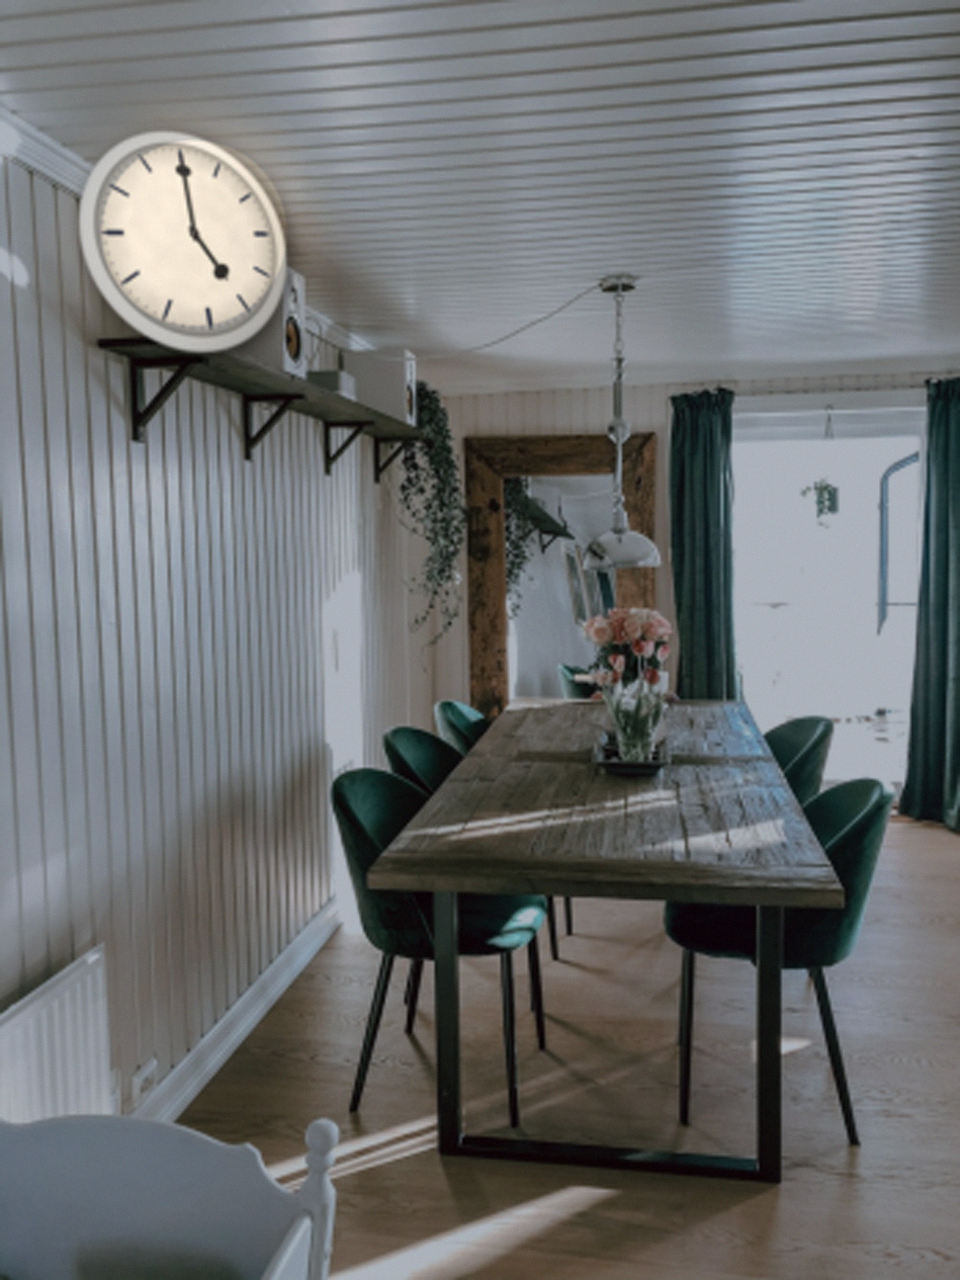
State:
5h00
